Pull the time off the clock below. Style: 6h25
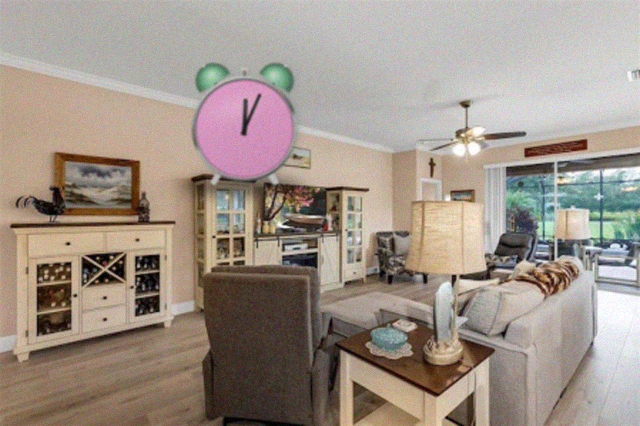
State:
12h04
